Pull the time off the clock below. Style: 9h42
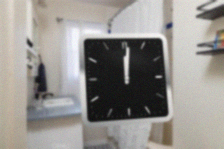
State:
12h01
